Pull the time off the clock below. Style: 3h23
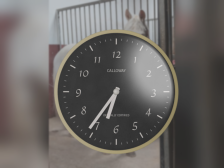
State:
6h36
